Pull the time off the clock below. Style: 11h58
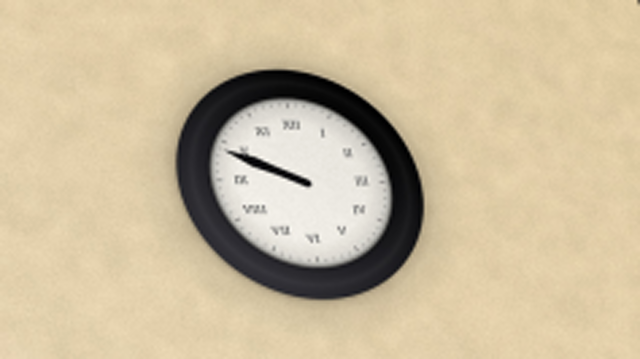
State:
9h49
